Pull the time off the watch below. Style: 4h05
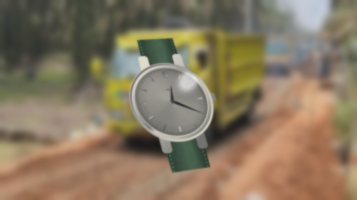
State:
12h20
